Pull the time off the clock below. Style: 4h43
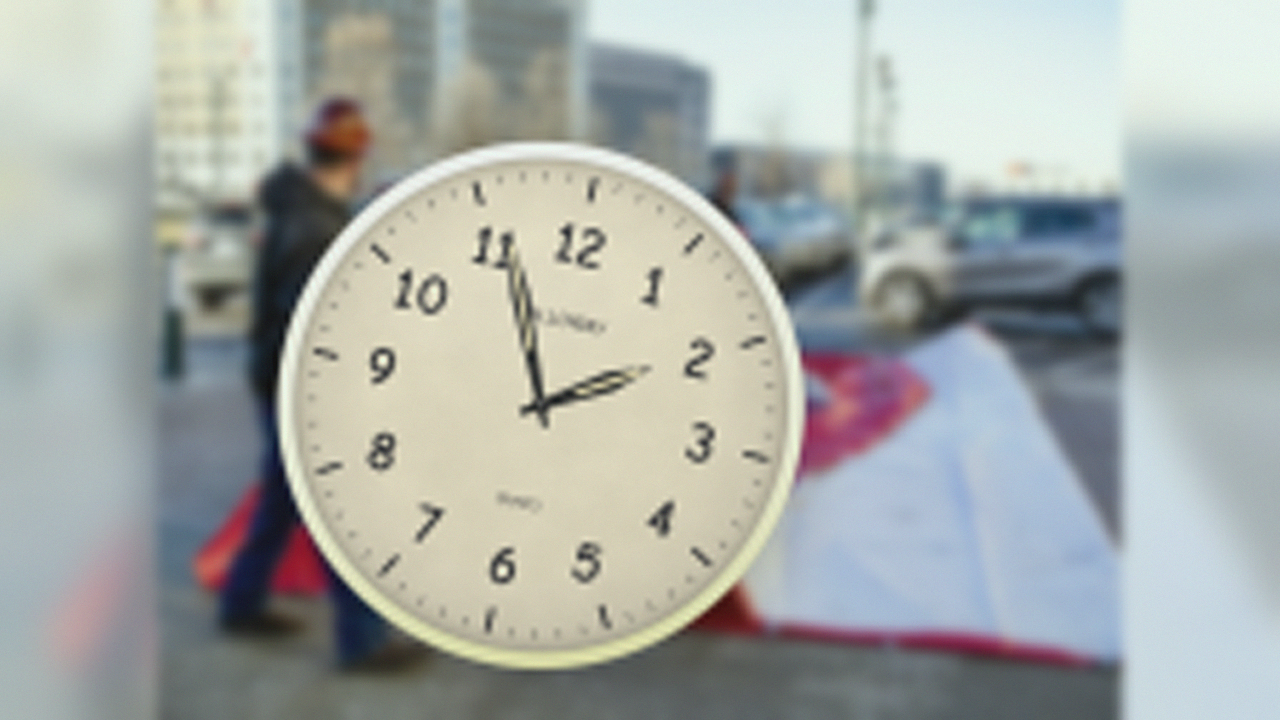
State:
1h56
